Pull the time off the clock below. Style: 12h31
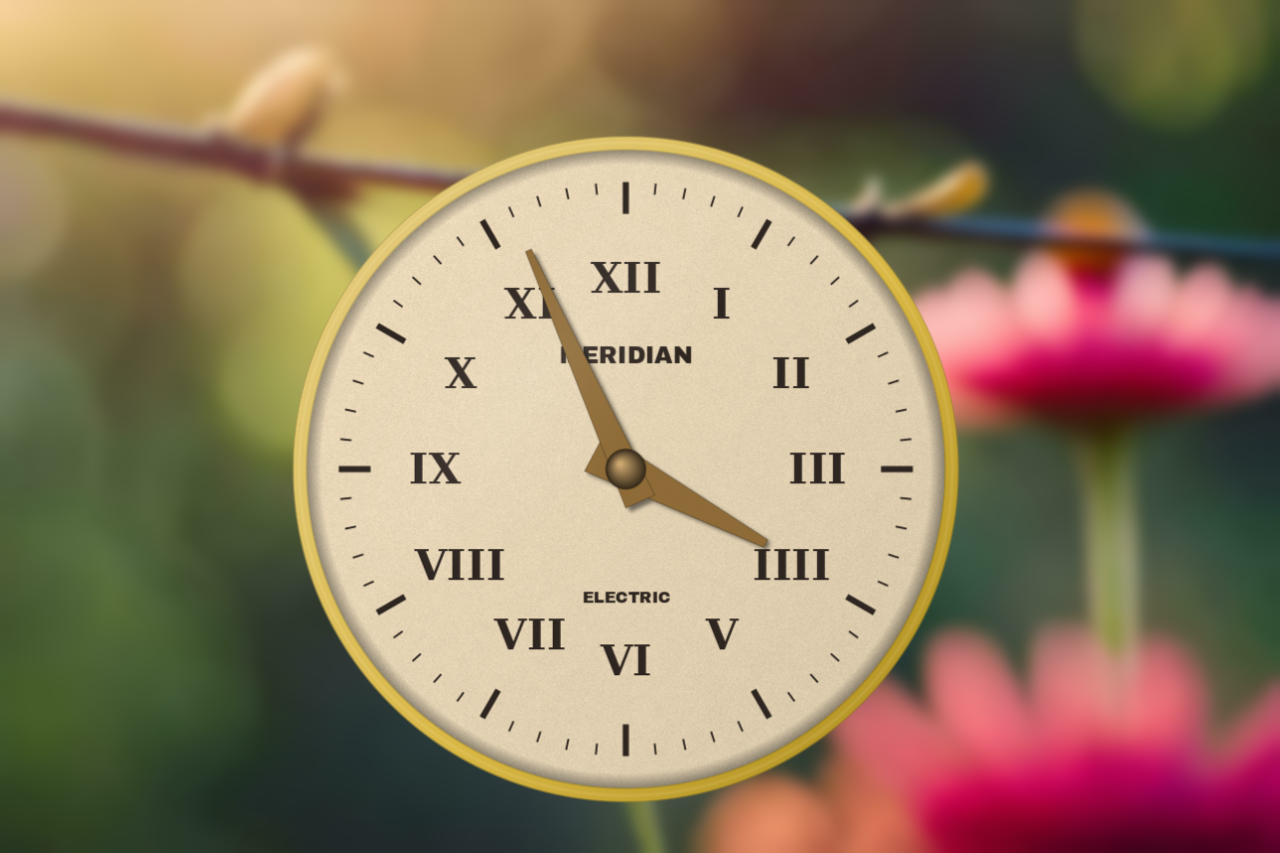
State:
3h56
